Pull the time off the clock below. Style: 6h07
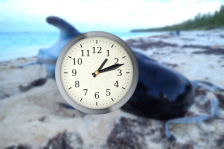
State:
1h12
